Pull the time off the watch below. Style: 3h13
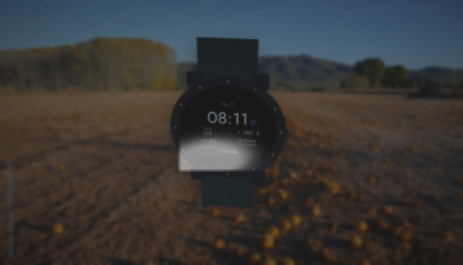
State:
8h11
